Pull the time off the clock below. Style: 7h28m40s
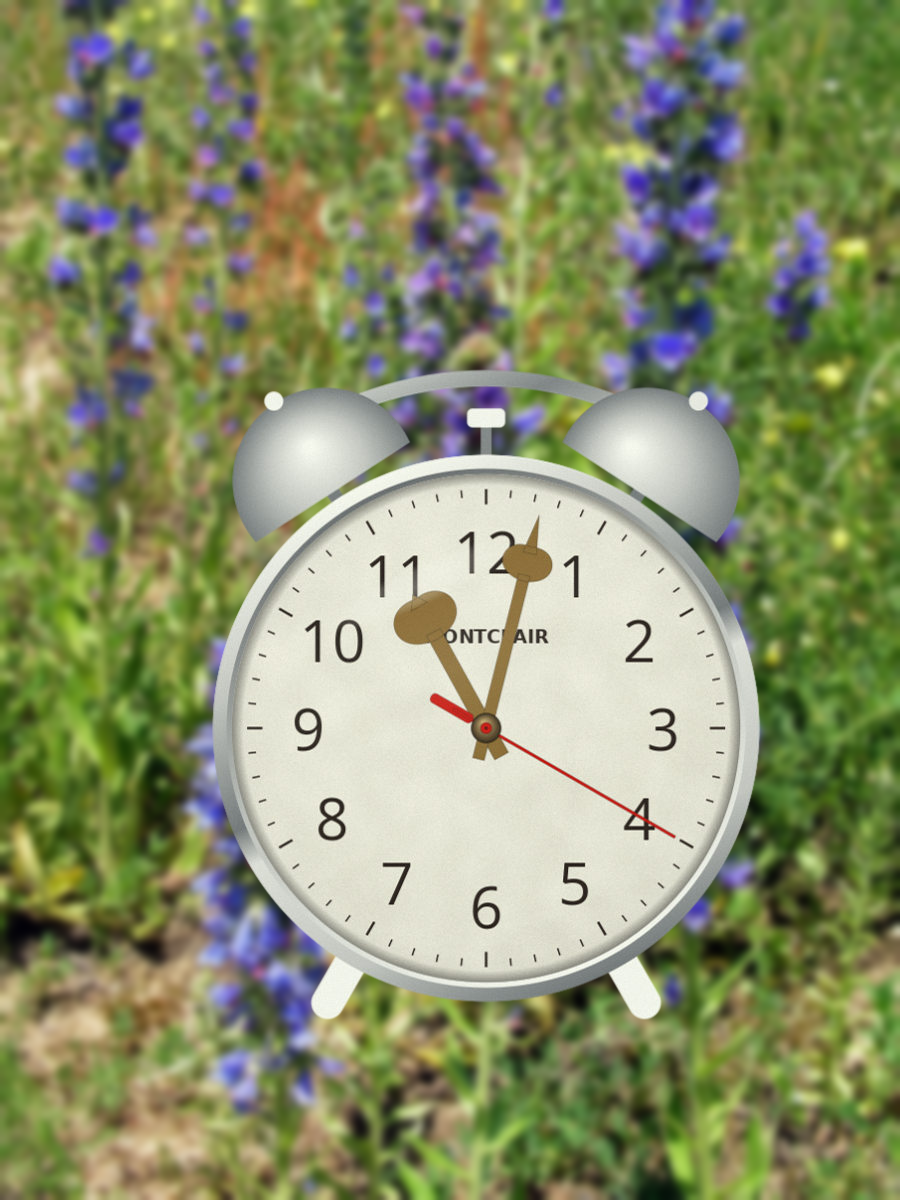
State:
11h02m20s
